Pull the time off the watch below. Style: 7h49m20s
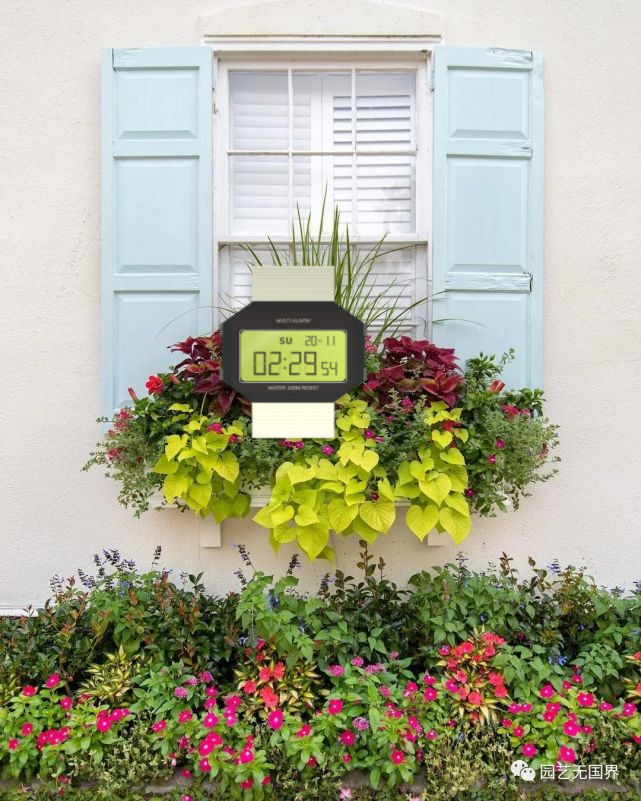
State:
2h29m54s
